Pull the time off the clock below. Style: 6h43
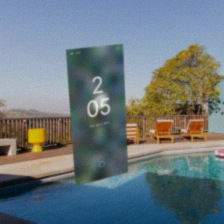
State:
2h05
